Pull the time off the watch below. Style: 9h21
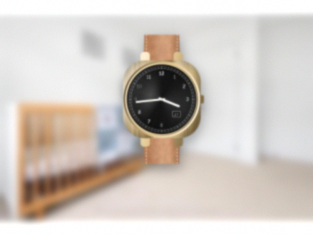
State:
3h44
